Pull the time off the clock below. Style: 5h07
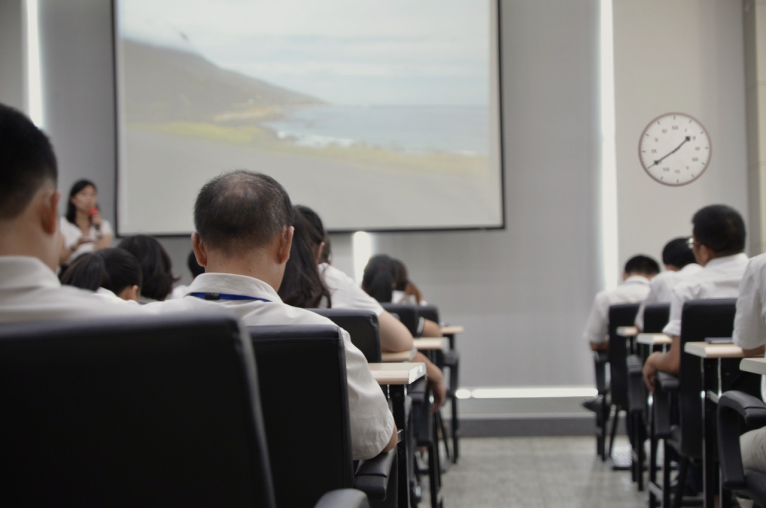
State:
1h40
